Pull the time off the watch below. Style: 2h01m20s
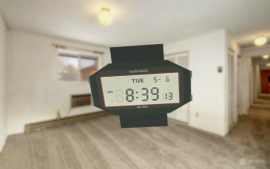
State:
8h39m13s
